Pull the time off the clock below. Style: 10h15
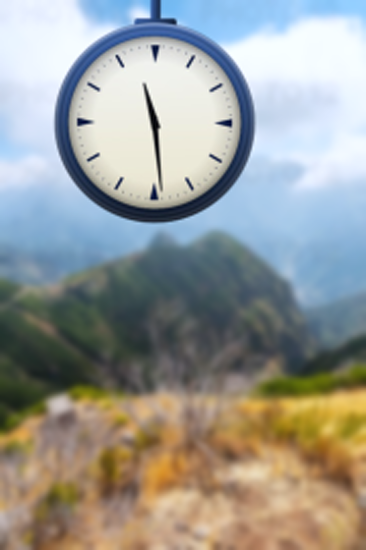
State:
11h29
